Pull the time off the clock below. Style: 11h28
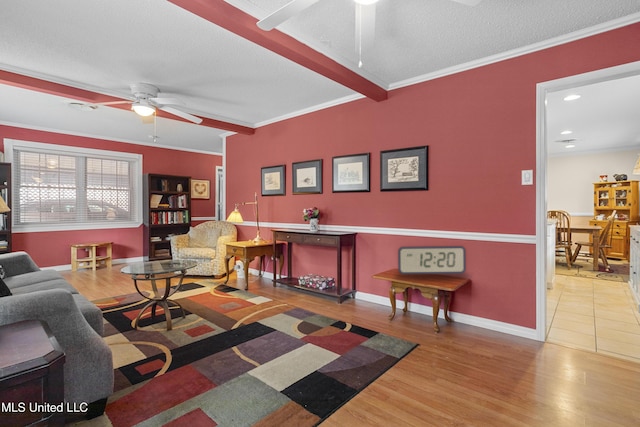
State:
12h20
